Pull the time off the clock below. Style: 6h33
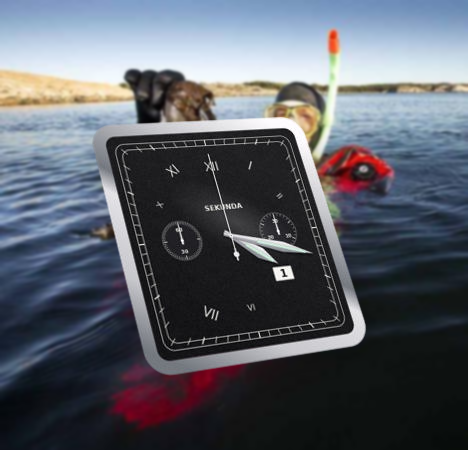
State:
4h18
